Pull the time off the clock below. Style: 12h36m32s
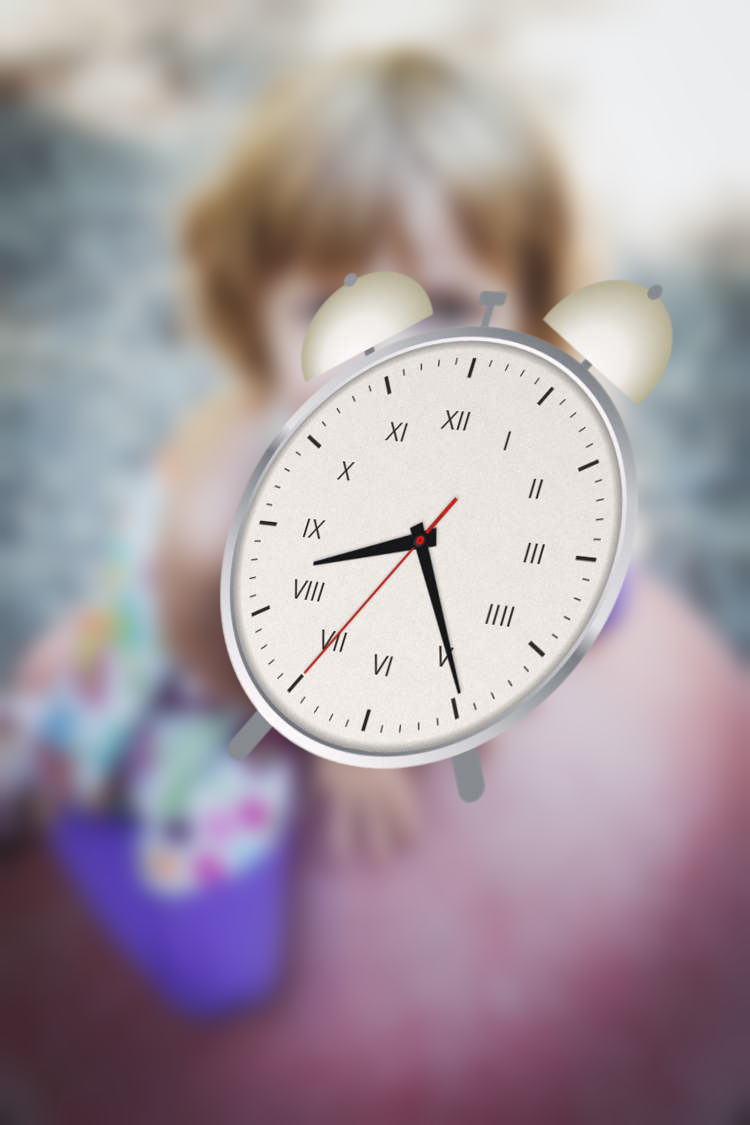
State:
8h24m35s
